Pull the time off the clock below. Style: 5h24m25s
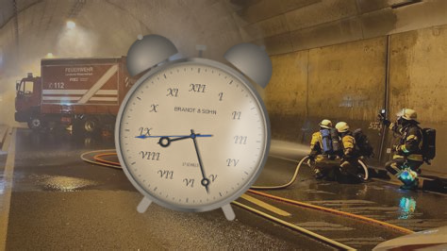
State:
8h26m44s
